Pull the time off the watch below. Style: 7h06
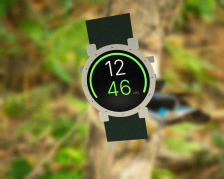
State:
12h46
